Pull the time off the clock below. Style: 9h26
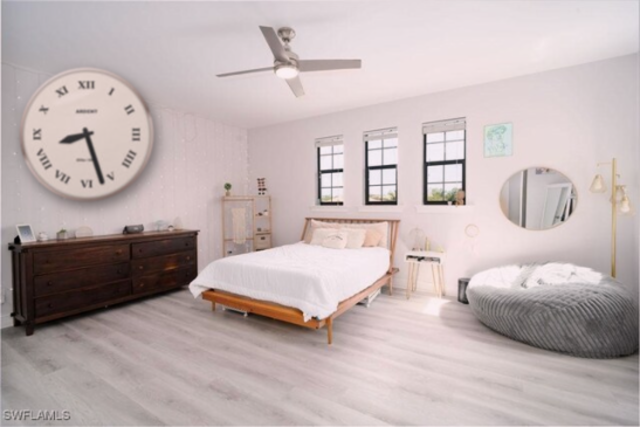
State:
8h27
